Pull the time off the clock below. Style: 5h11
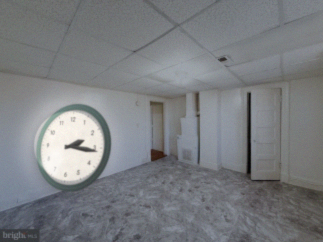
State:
2h16
